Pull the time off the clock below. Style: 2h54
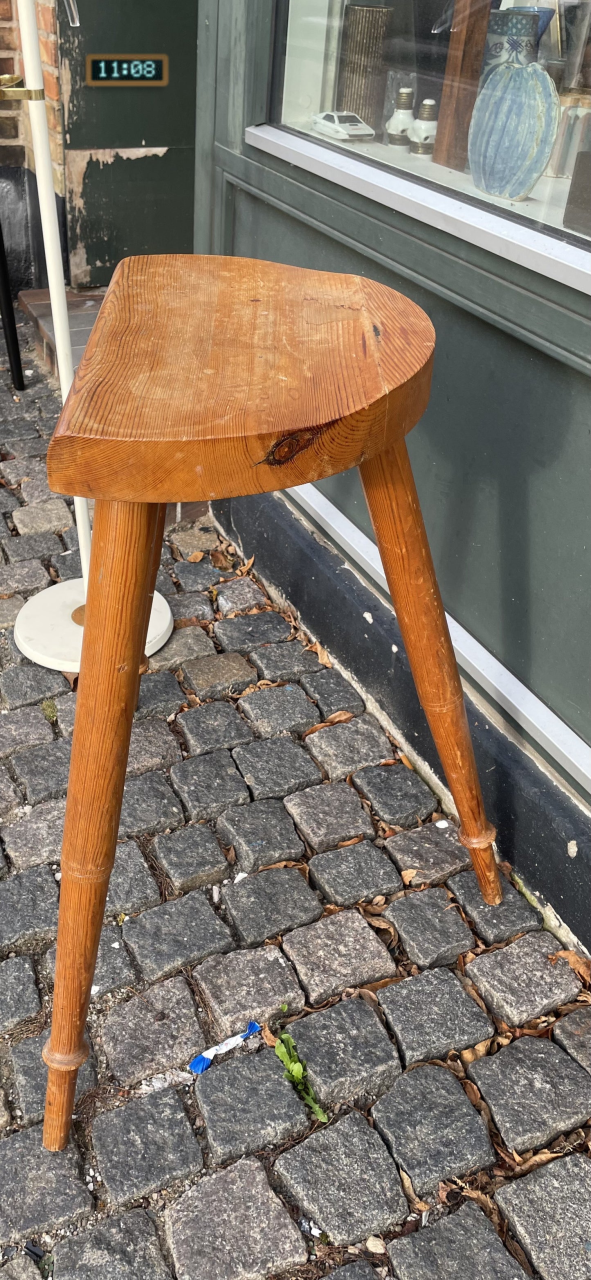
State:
11h08
